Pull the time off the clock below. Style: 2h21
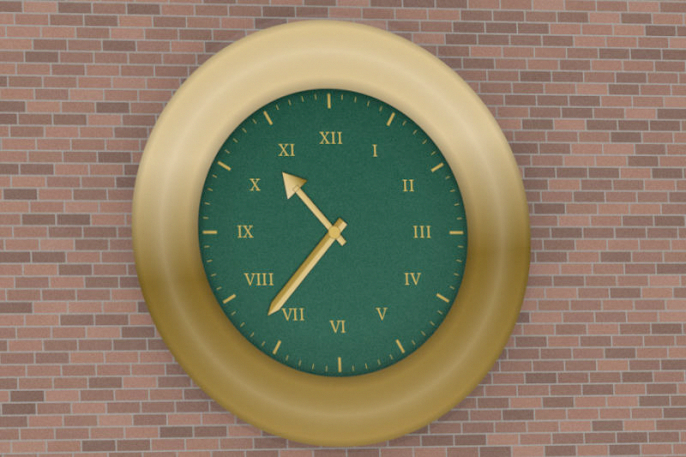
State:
10h37
